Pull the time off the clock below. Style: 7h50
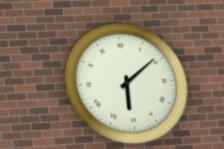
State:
6h09
